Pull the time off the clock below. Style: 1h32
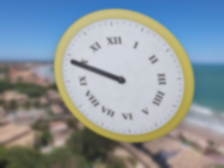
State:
9h49
